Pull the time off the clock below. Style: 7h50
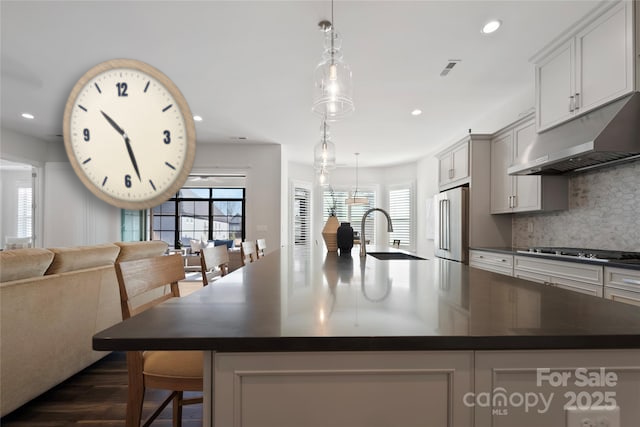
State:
10h27
